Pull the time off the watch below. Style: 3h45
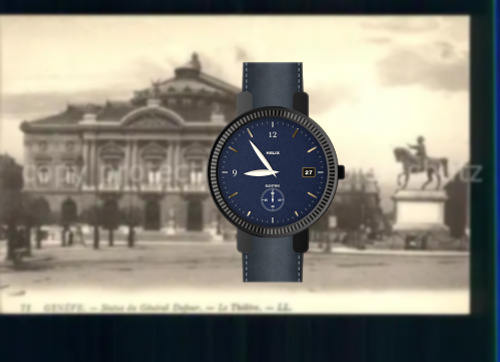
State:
8h54
